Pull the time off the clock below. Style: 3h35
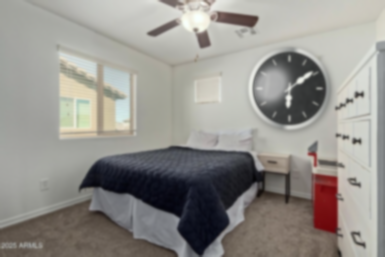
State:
6h09
